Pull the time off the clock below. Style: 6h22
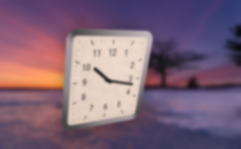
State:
10h17
